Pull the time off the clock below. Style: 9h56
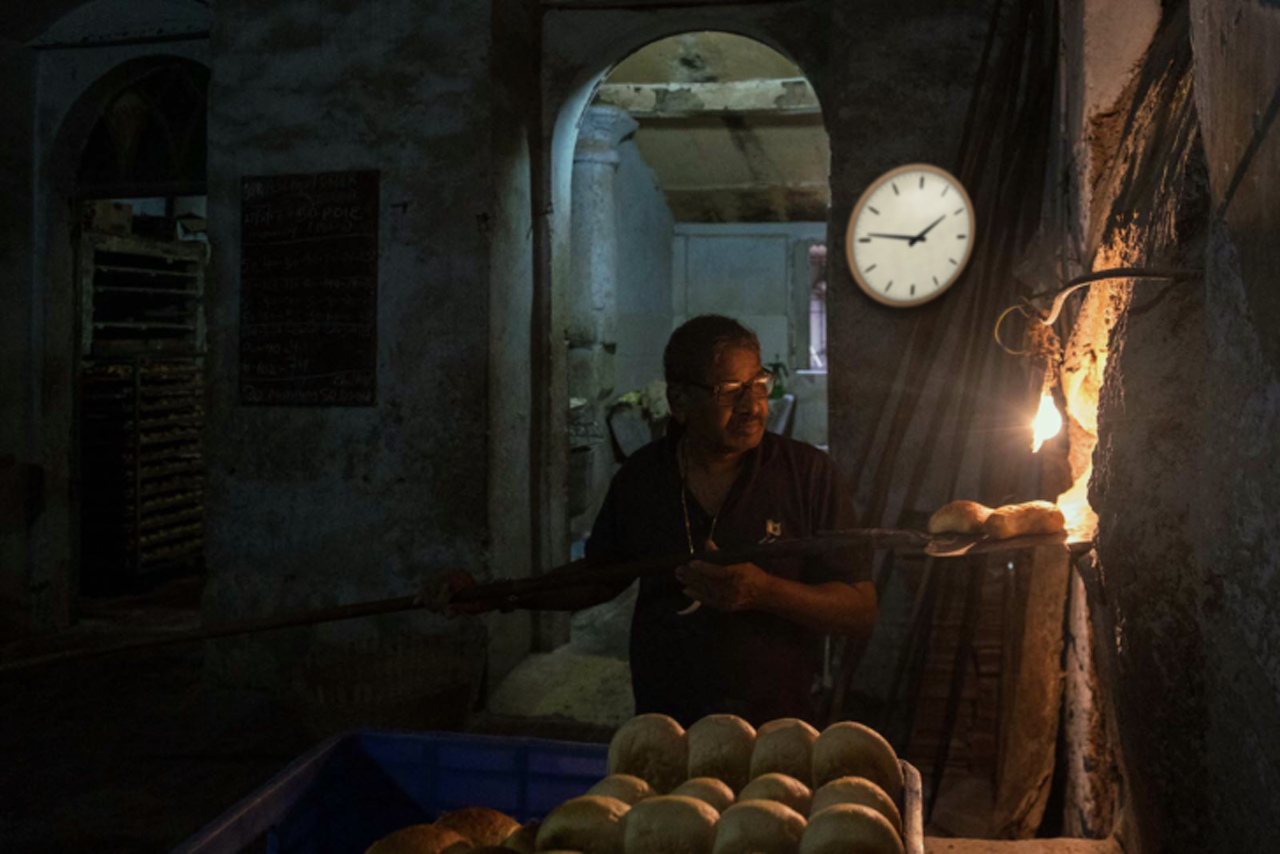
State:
1h46
